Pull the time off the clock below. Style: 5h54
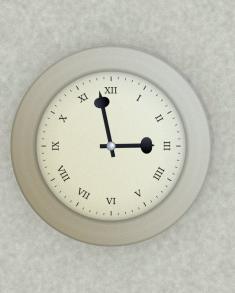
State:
2h58
